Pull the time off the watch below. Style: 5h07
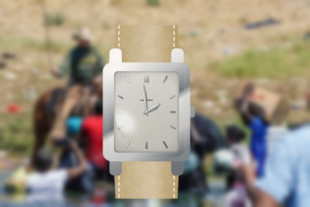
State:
1h59
